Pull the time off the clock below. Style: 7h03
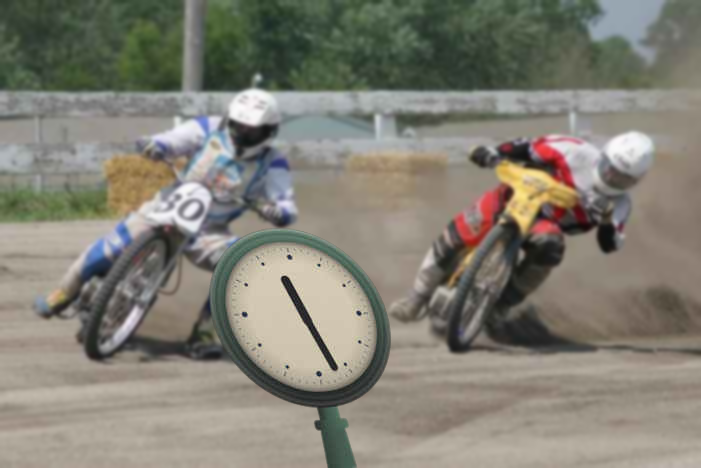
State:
11h27
